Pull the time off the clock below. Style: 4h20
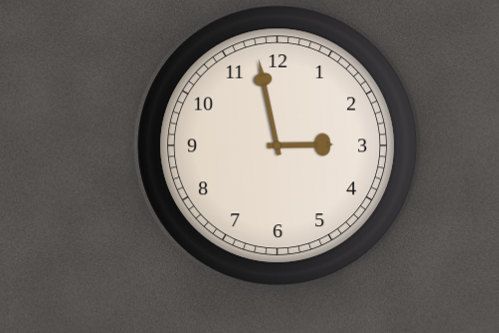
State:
2h58
